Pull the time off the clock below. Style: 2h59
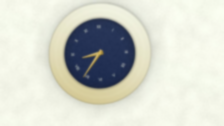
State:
8h36
